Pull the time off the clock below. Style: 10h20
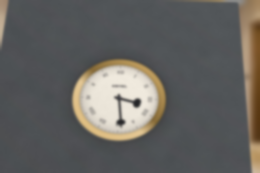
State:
3h29
